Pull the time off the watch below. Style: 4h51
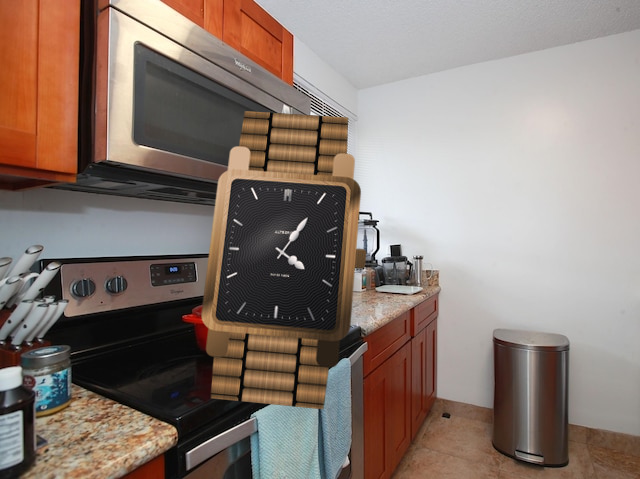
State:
4h05
